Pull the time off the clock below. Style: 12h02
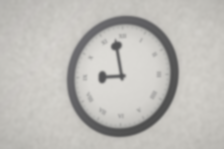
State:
8h58
